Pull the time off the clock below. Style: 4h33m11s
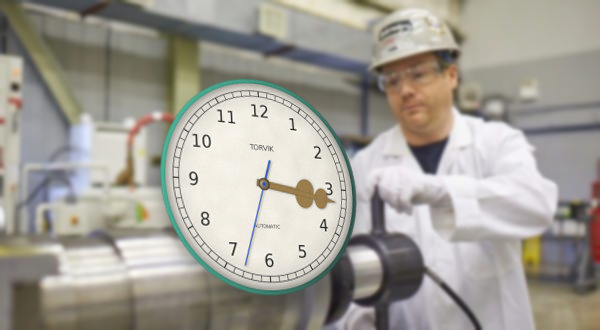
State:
3h16m33s
